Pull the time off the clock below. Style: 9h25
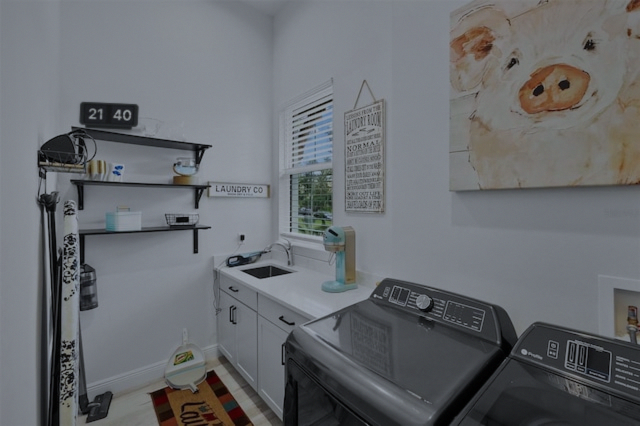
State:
21h40
